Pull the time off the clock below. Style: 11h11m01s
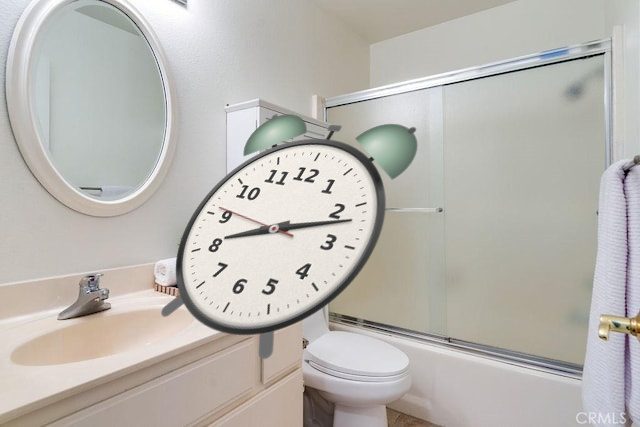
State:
8h11m46s
